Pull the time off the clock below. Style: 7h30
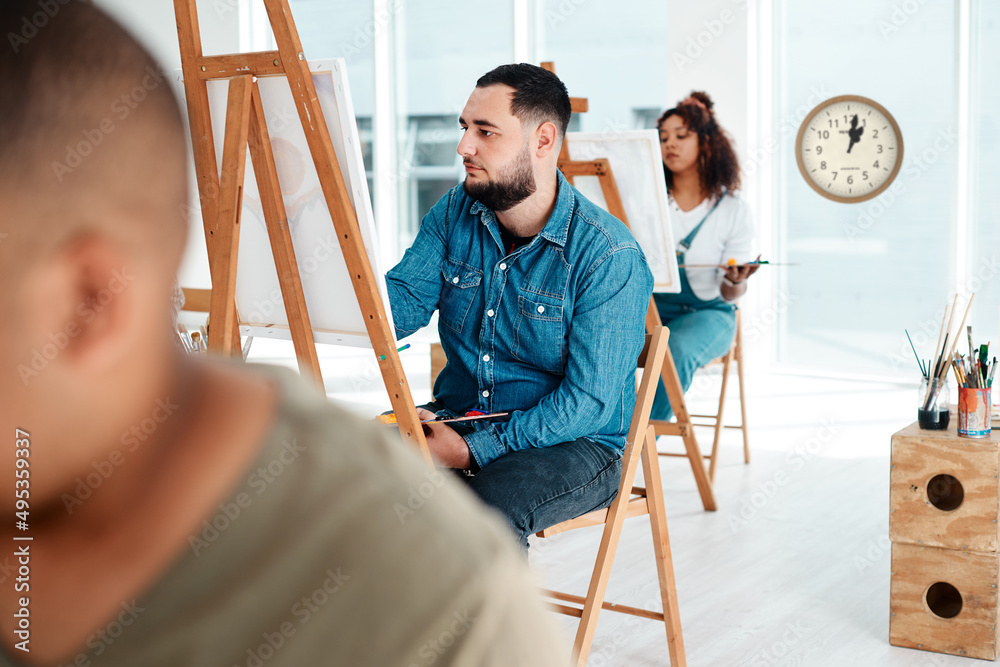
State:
1h02
